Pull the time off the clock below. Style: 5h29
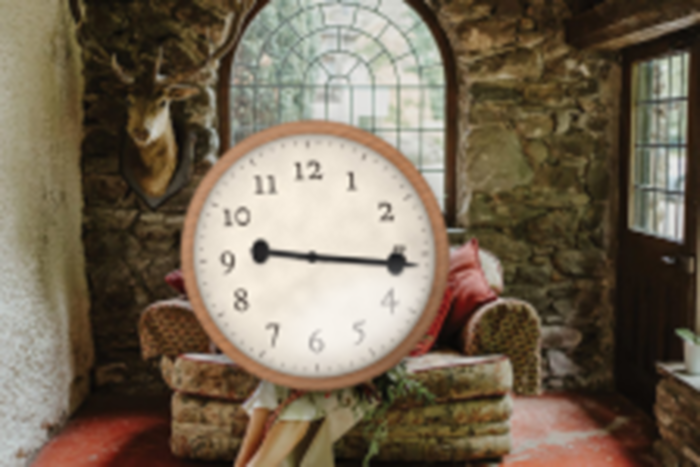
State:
9h16
